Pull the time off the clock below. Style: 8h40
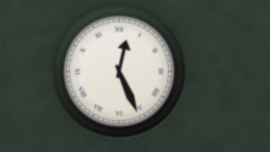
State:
12h26
